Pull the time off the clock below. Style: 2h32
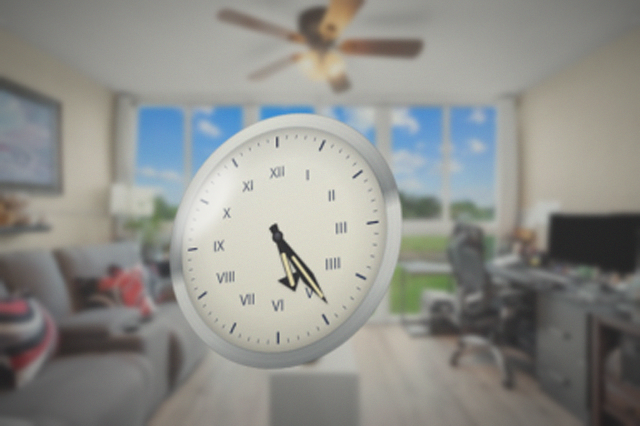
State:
5h24
